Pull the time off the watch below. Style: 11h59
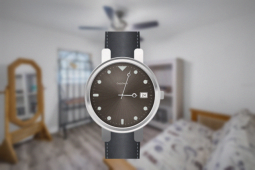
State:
3h03
